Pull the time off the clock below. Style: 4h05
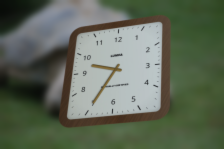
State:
9h35
